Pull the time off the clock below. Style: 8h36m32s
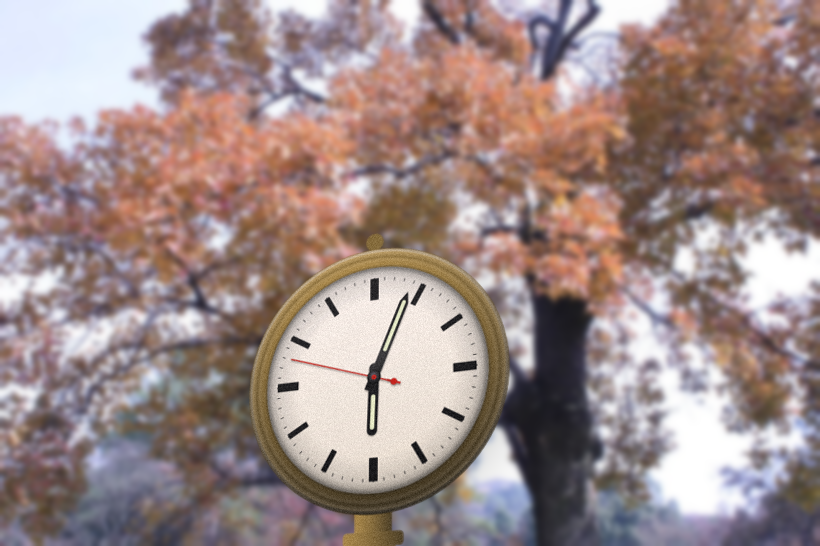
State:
6h03m48s
